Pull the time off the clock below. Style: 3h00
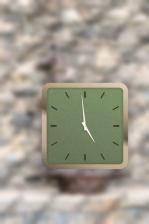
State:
4h59
